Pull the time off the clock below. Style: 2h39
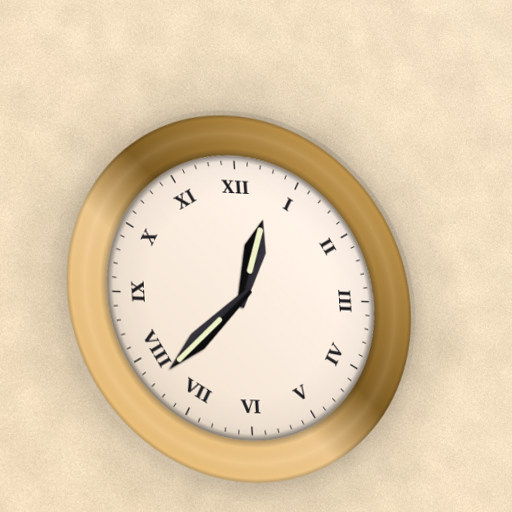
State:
12h38
